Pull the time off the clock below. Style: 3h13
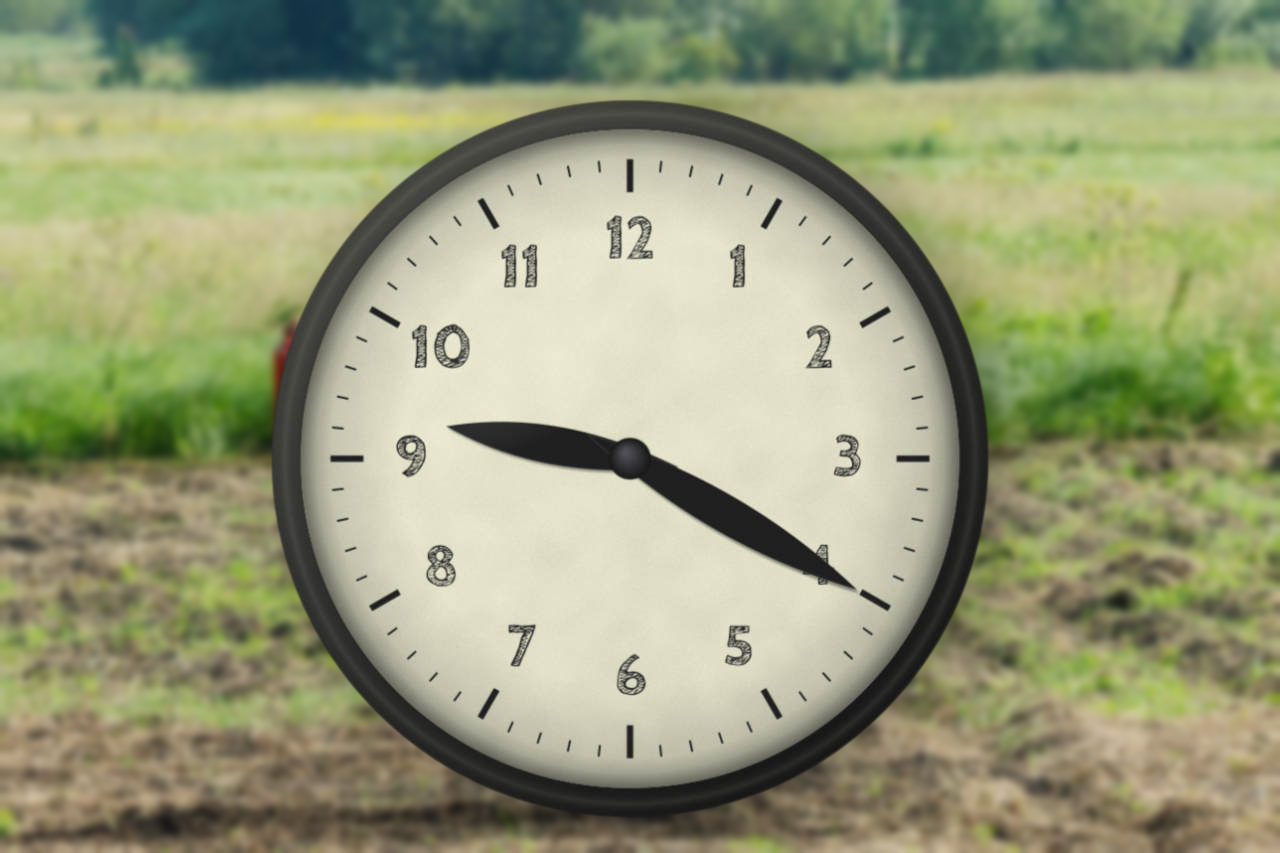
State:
9h20
